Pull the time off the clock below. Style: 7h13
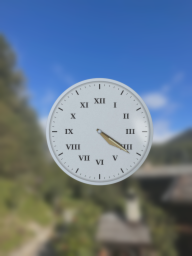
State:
4h21
